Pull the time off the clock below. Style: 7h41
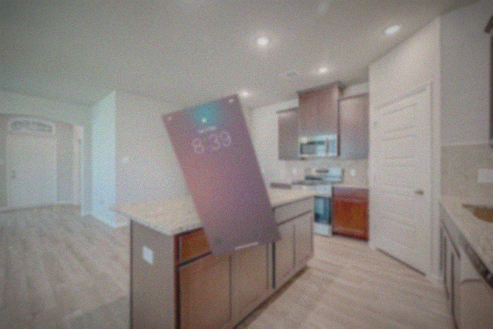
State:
8h39
